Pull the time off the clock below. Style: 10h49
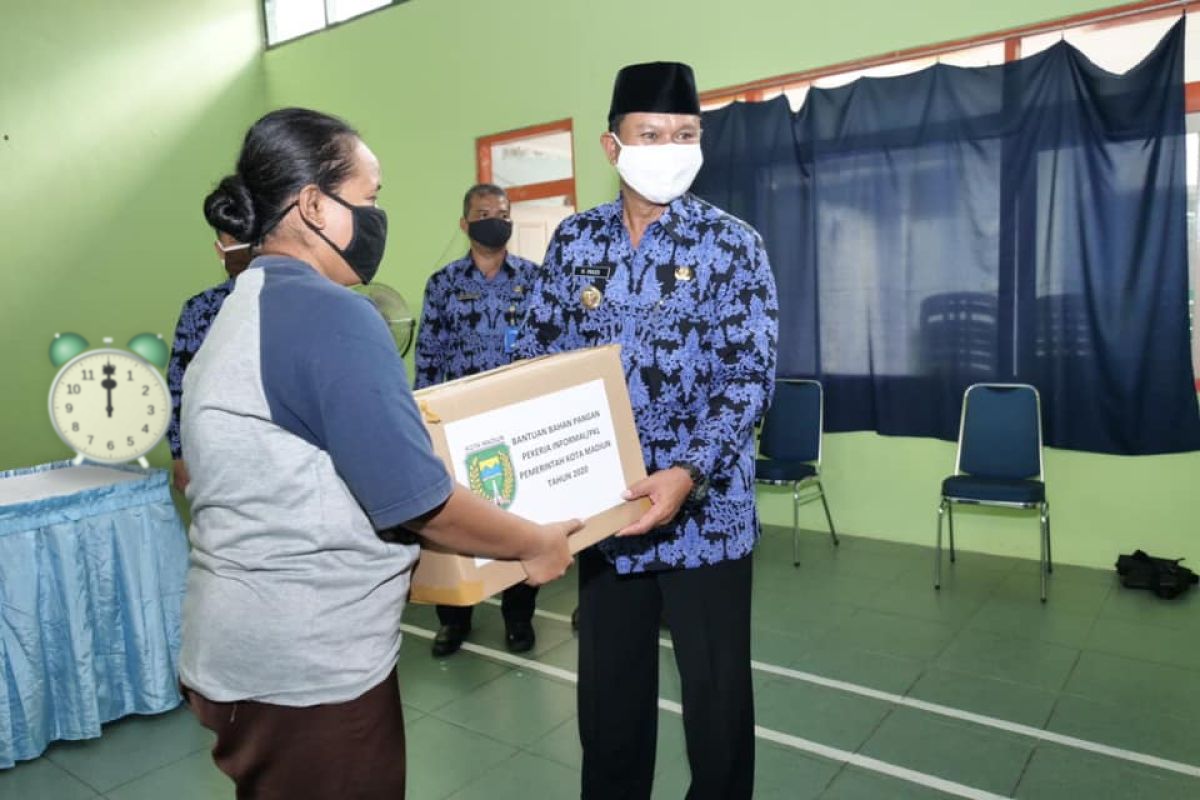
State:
12h00
